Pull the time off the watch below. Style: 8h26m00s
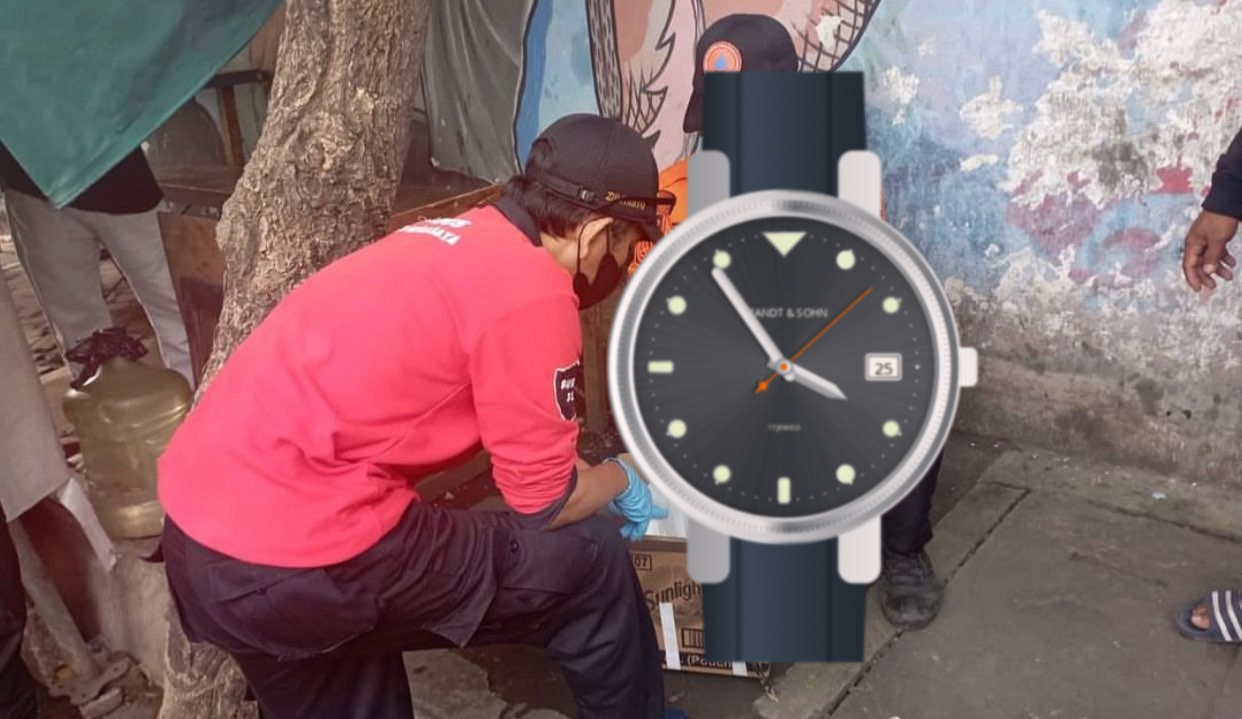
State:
3h54m08s
